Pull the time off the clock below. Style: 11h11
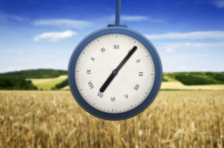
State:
7h06
